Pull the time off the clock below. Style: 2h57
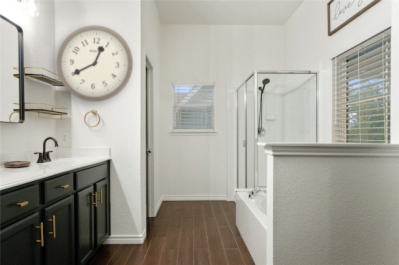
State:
12h40
